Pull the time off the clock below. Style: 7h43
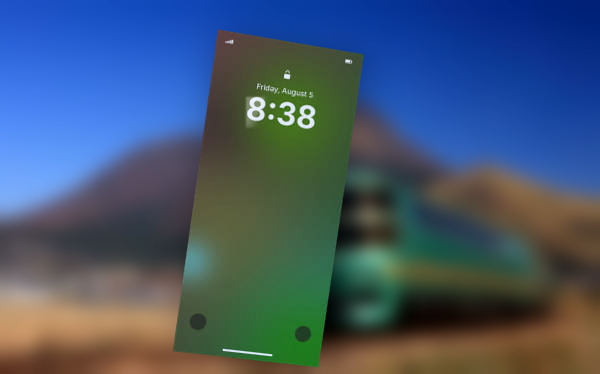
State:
8h38
